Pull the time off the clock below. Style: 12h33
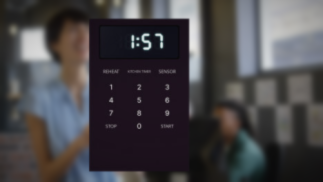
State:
1h57
